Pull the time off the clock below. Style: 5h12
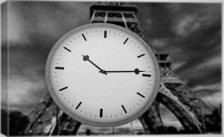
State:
10h14
